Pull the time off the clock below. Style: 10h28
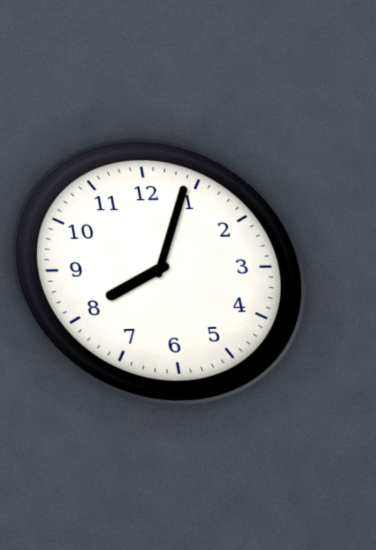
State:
8h04
